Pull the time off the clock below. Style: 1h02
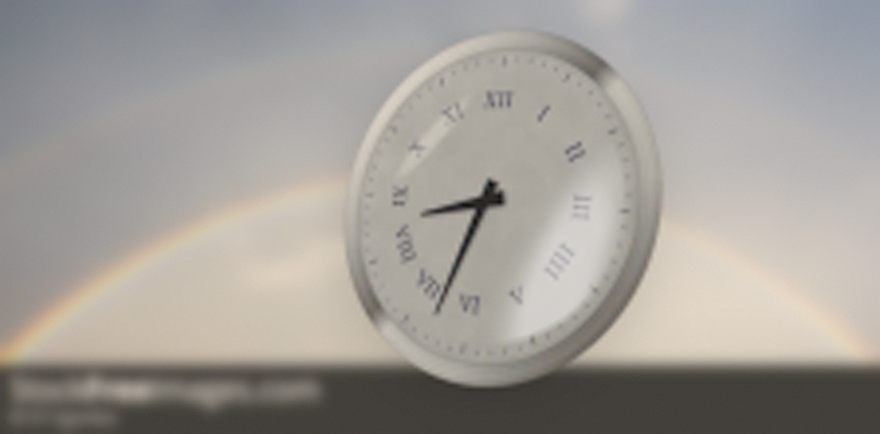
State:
8h33
